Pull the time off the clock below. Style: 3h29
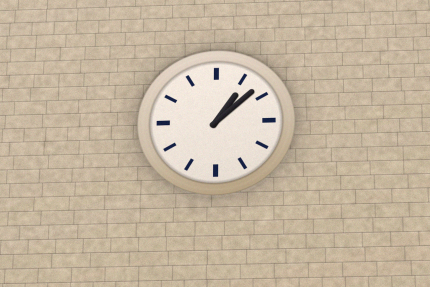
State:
1h08
